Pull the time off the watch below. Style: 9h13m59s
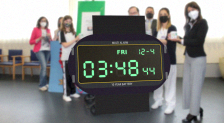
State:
3h48m44s
